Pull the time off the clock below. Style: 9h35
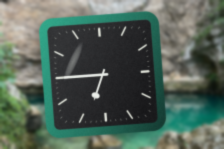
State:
6h45
